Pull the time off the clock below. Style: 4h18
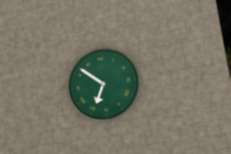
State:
6h52
